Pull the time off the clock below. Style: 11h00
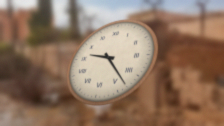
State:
9h23
